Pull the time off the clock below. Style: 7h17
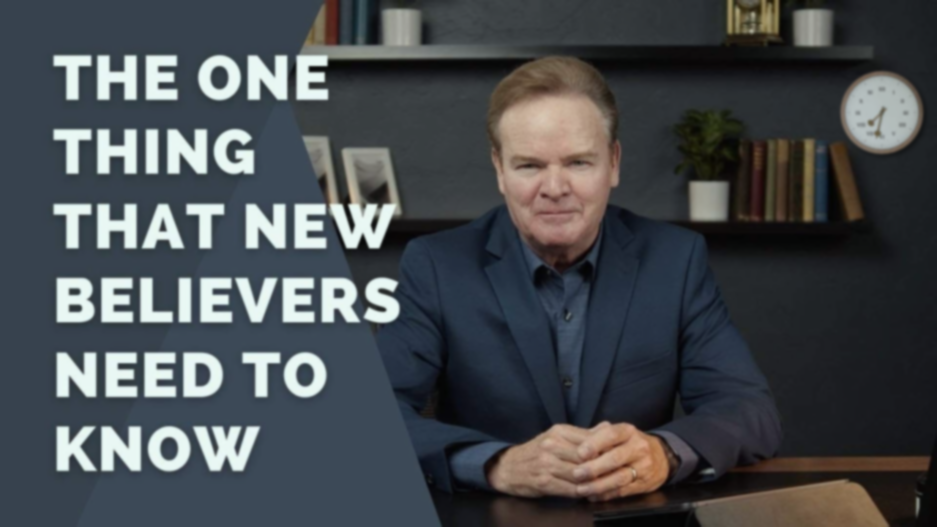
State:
7h32
